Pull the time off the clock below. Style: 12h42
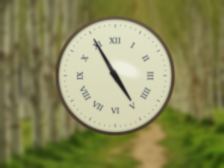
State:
4h55
